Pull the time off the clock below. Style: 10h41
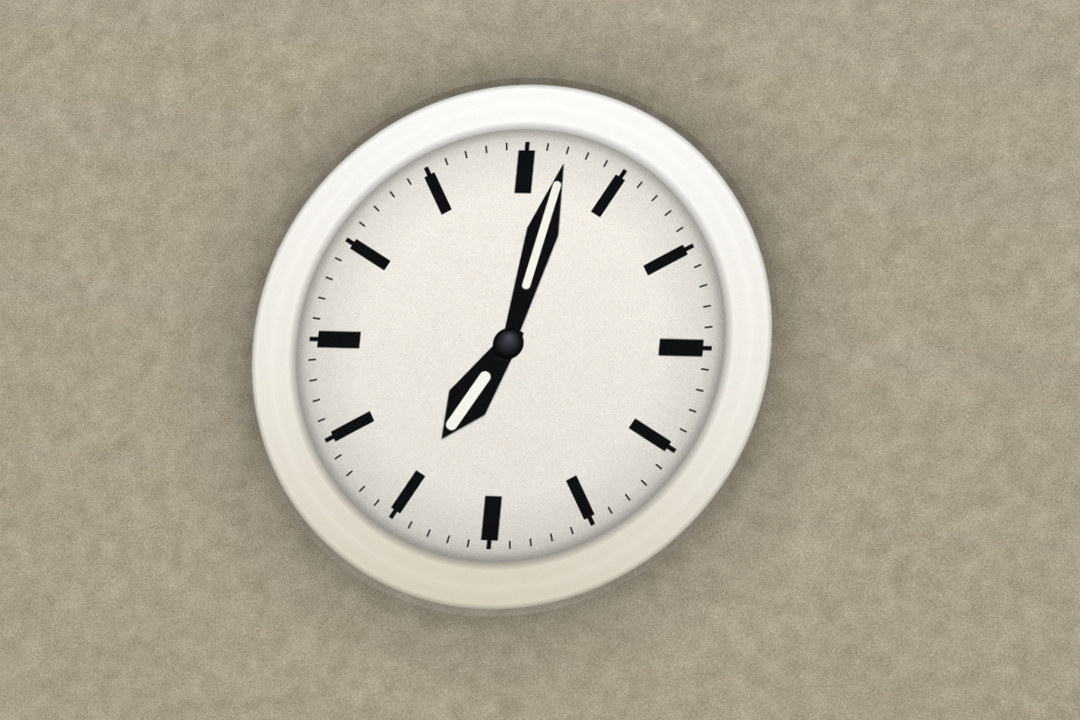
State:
7h02
